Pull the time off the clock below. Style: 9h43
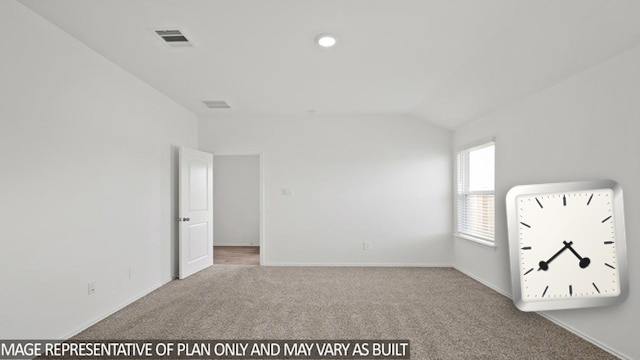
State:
4h39
